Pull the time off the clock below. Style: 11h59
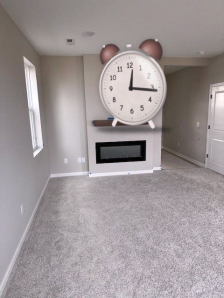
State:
12h16
